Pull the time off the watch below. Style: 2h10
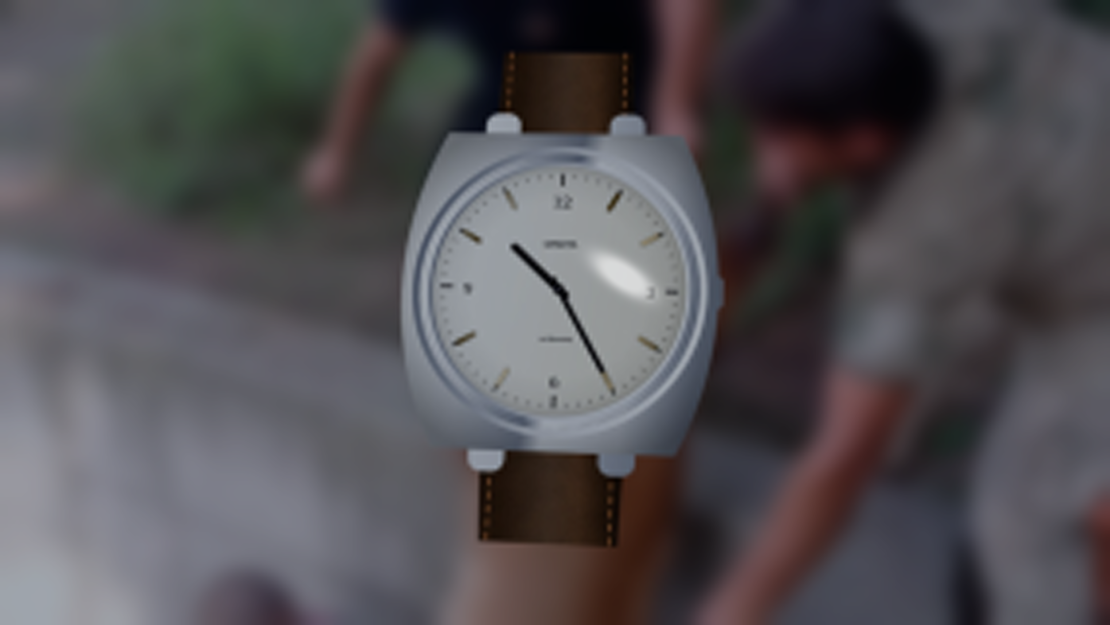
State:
10h25
